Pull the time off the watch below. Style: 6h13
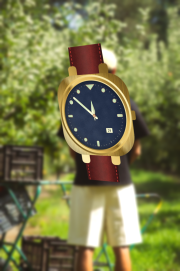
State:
11h52
